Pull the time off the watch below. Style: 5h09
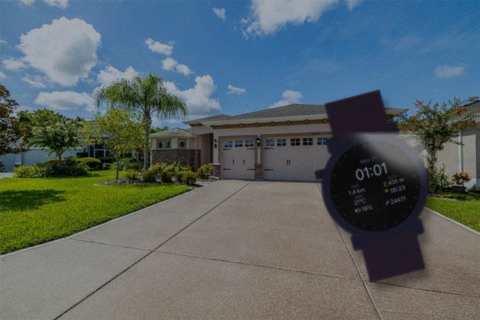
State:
1h01
